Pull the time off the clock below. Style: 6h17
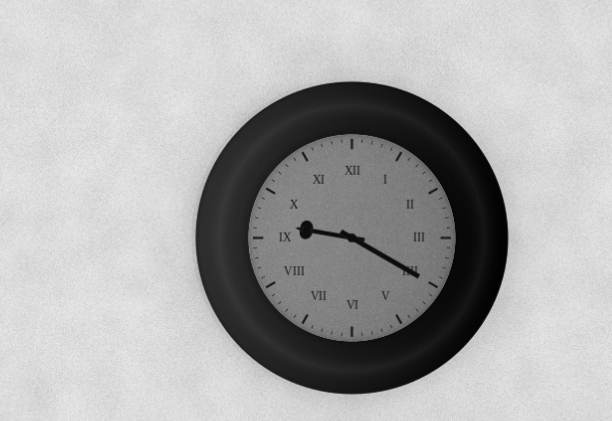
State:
9h20
